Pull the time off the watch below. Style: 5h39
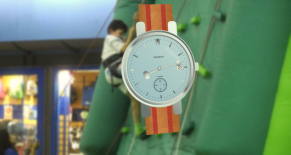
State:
8h13
